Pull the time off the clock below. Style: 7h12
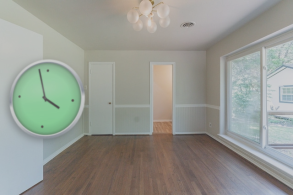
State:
3h57
